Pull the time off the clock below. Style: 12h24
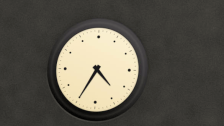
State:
4h35
